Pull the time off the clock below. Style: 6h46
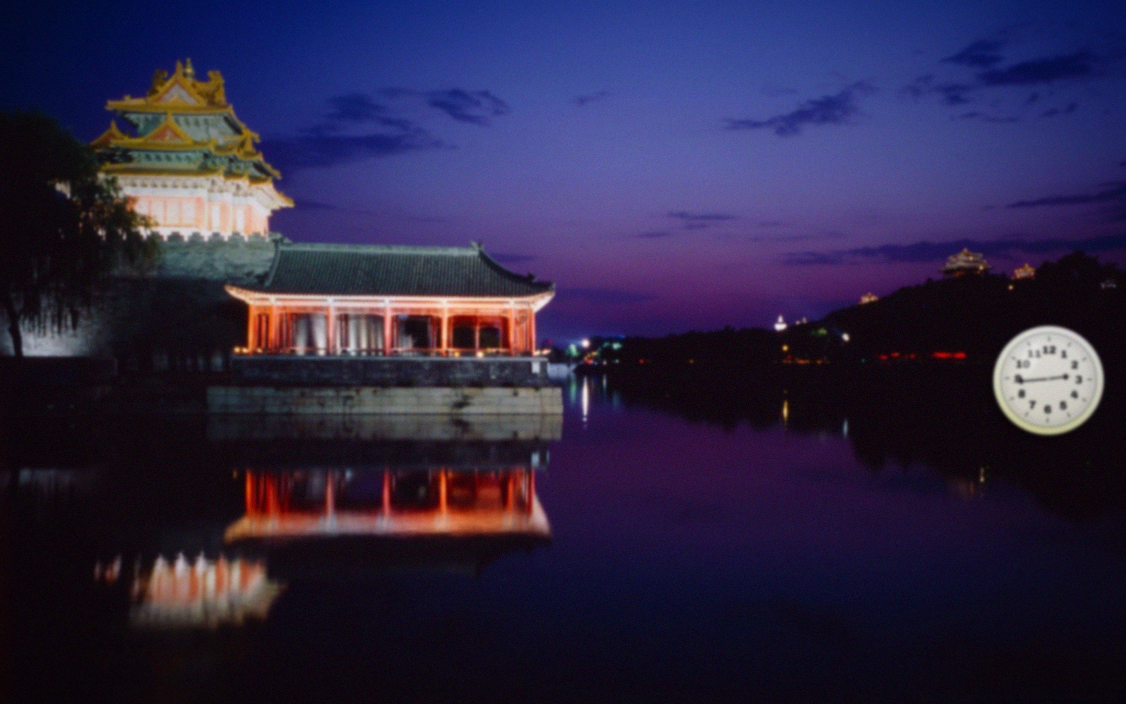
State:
2h44
